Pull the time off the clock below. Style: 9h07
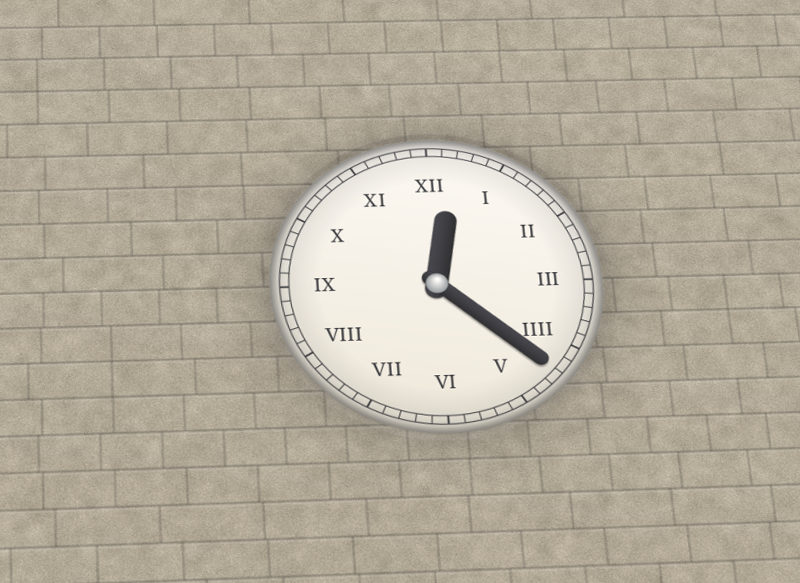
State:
12h22
